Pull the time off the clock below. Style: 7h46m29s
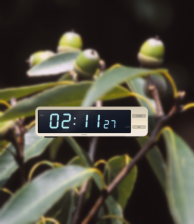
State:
2h11m27s
